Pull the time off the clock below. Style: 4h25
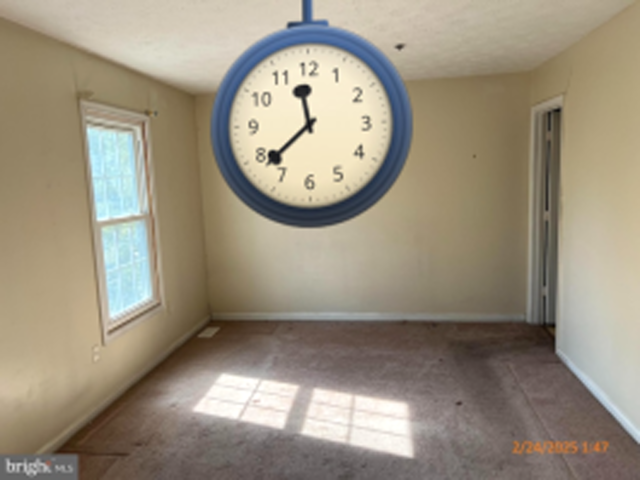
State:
11h38
